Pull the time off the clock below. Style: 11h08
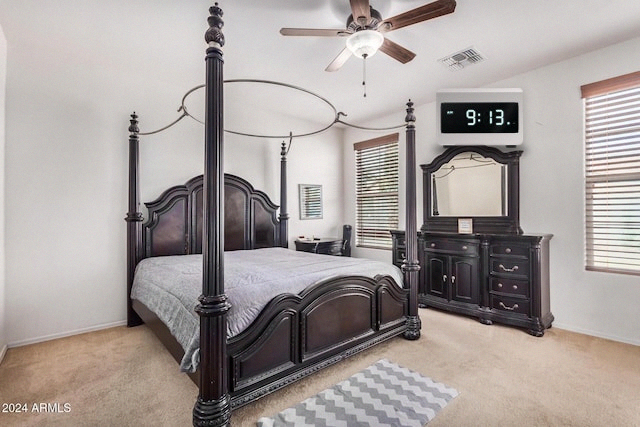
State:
9h13
